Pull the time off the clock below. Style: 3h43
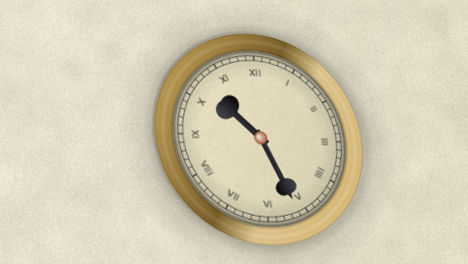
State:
10h26
